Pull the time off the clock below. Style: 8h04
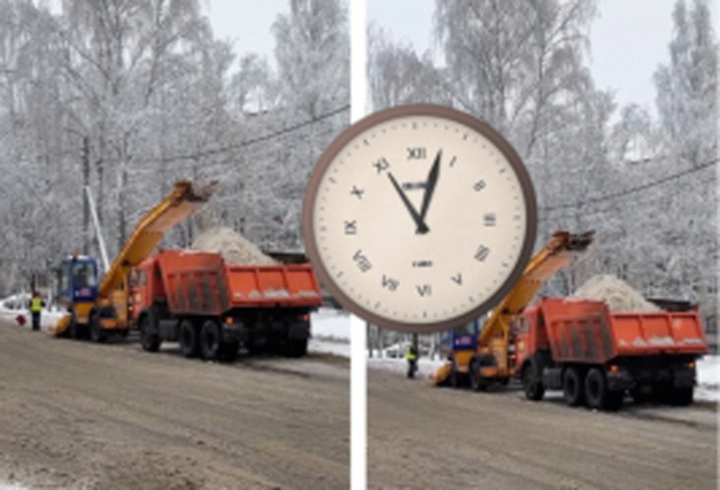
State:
11h03
